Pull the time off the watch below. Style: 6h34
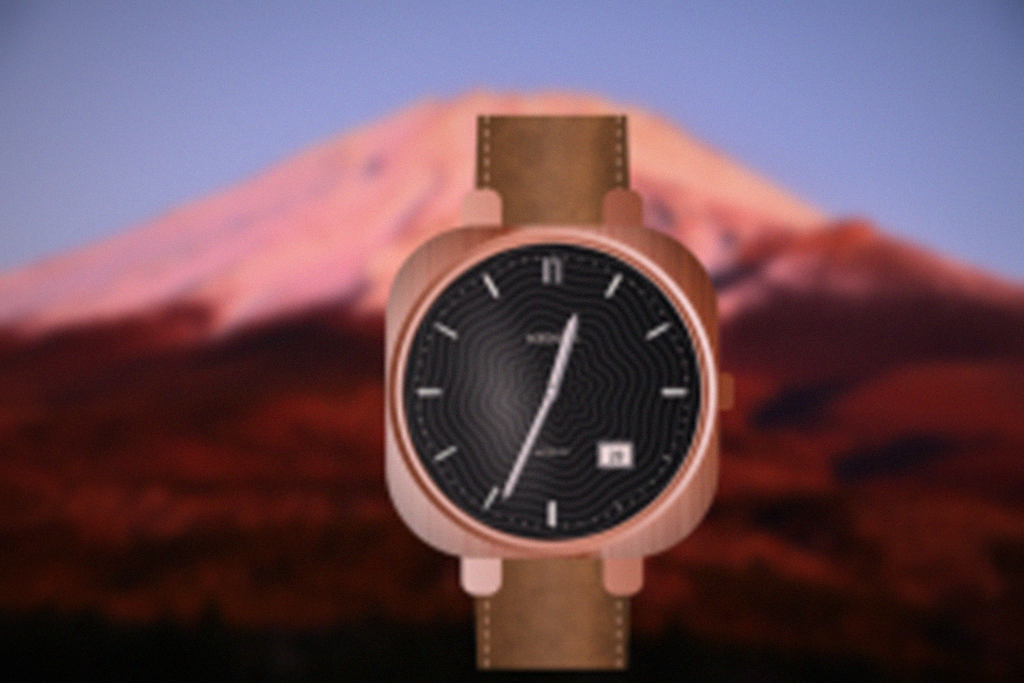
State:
12h34
